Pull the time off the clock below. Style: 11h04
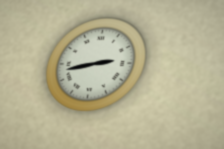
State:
2h43
